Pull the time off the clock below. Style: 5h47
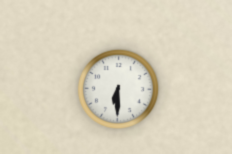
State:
6h30
